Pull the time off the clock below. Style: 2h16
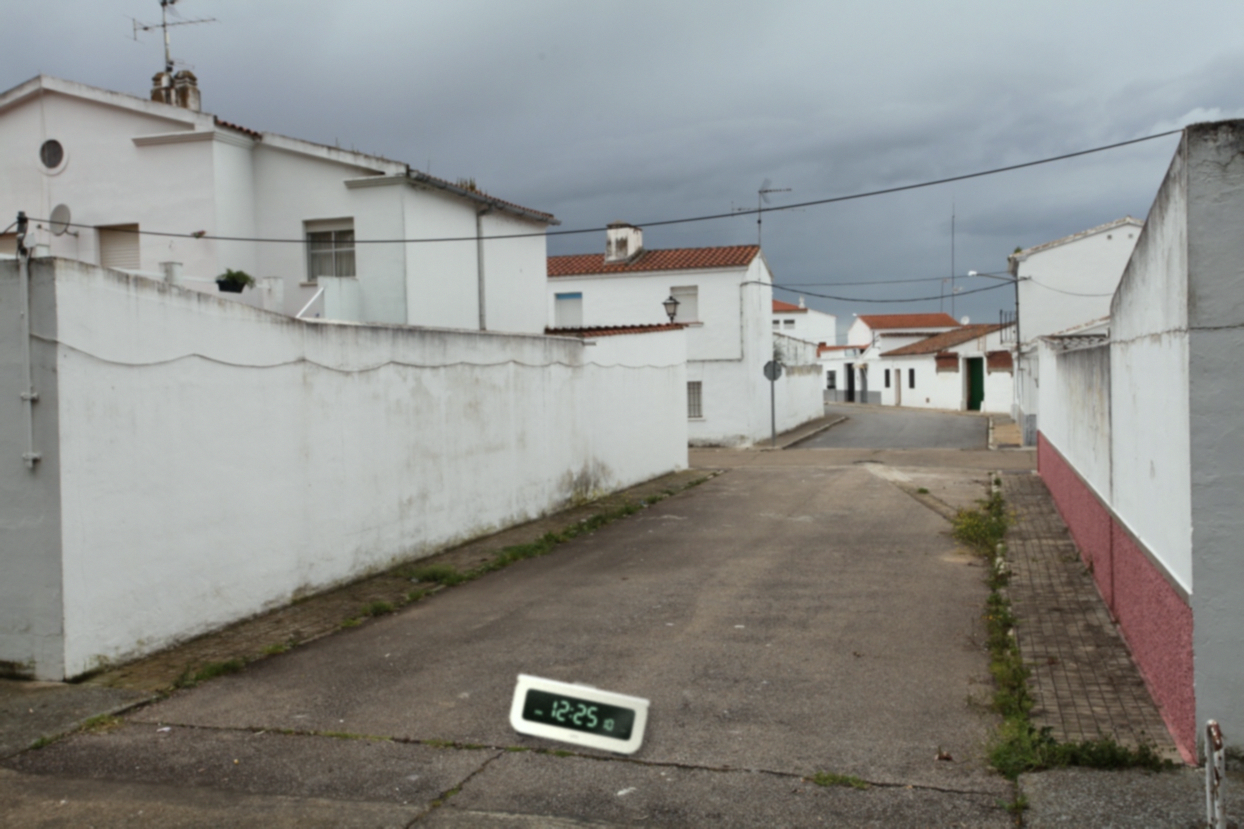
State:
12h25
